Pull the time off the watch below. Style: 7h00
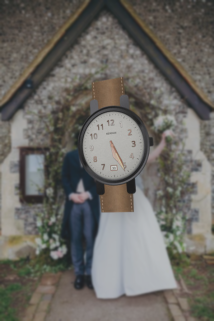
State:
5h26
